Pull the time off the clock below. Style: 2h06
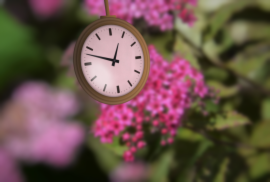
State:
12h48
